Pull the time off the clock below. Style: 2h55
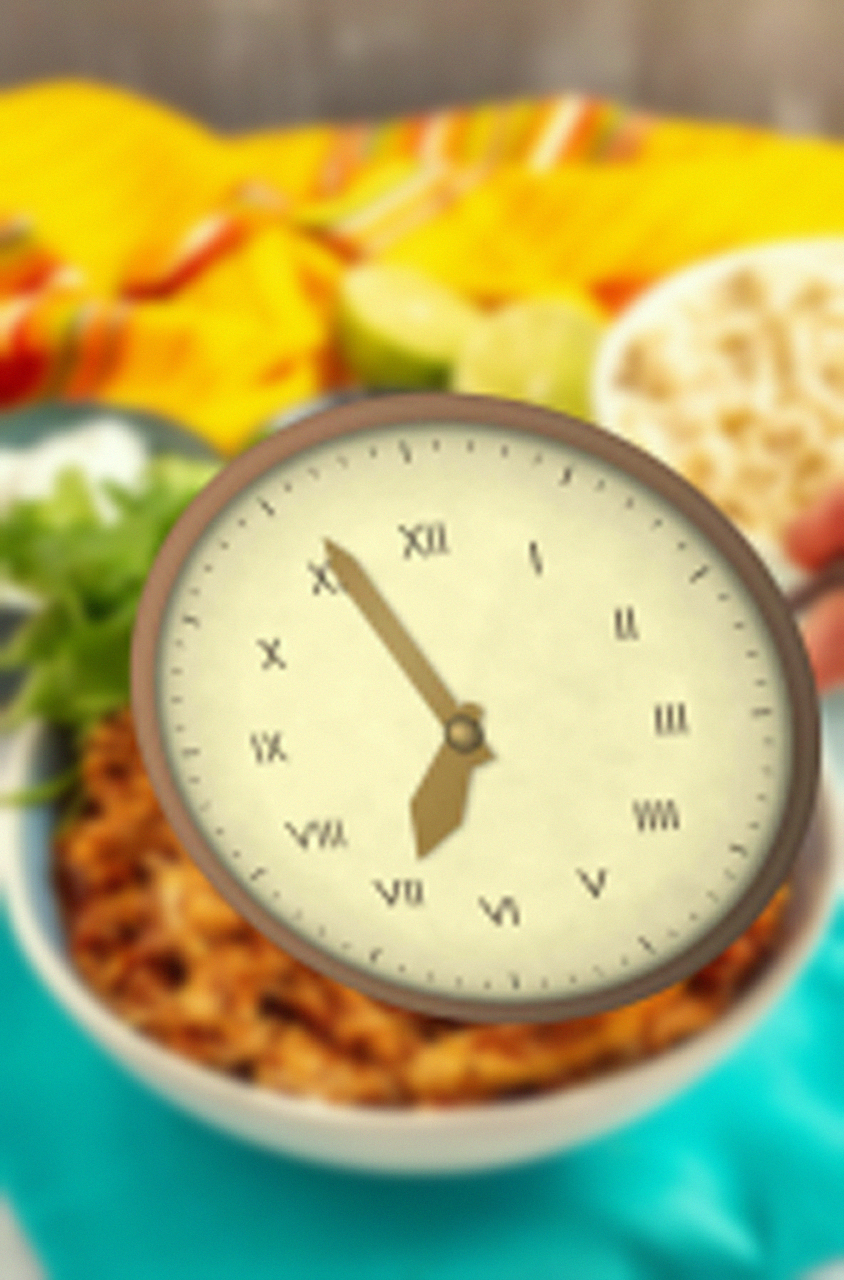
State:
6h56
